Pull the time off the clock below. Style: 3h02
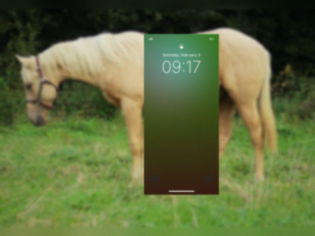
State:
9h17
